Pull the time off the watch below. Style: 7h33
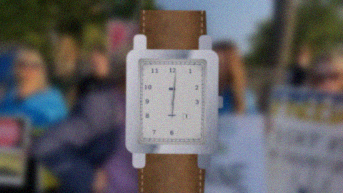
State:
6h01
